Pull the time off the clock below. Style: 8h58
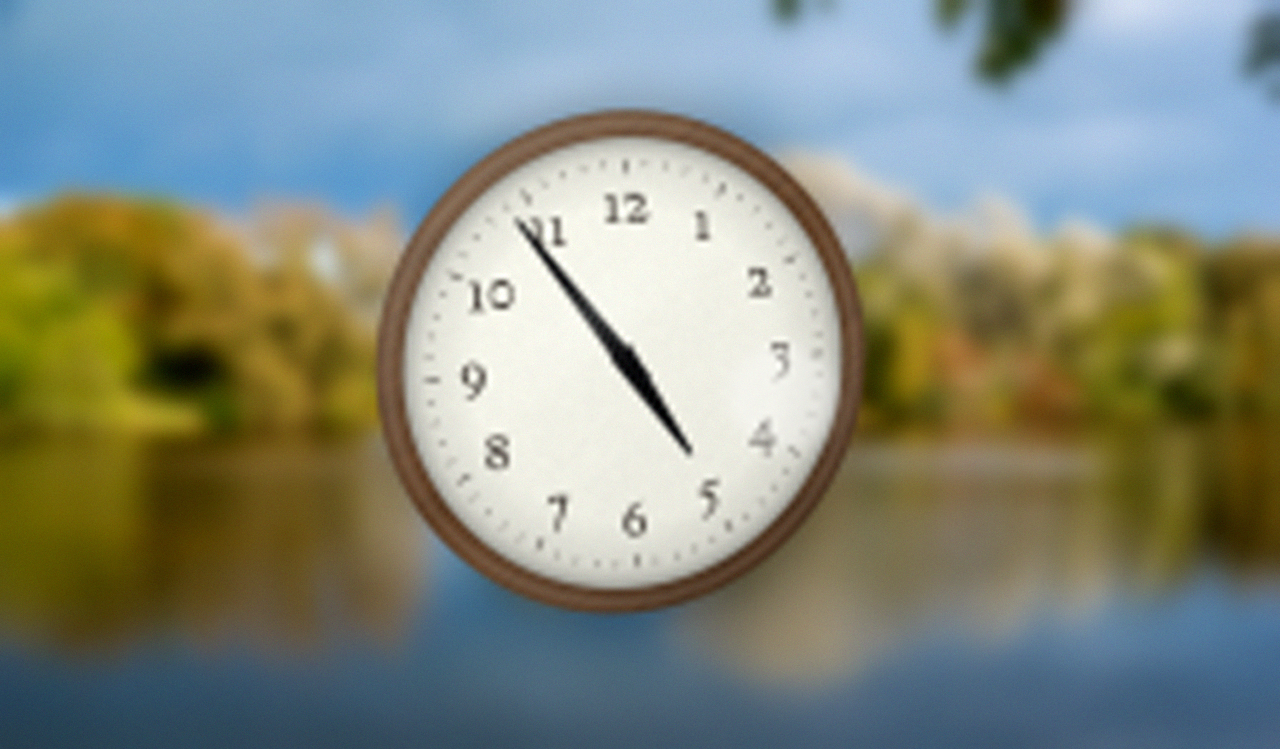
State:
4h54
